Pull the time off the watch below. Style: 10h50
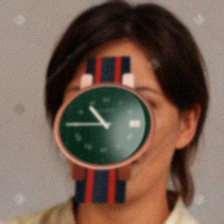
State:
10h45
